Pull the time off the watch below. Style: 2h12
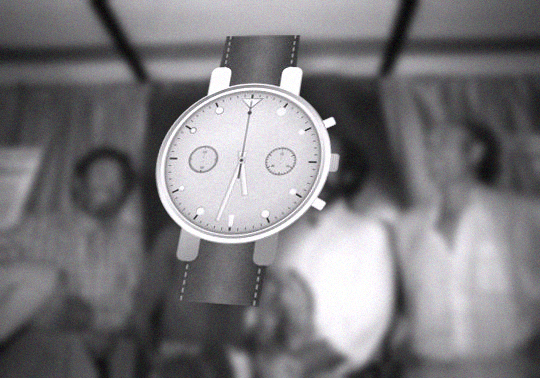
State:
5h32
